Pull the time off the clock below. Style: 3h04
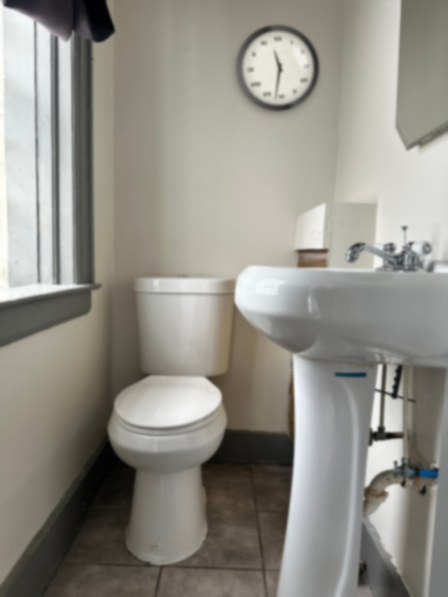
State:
11h32
